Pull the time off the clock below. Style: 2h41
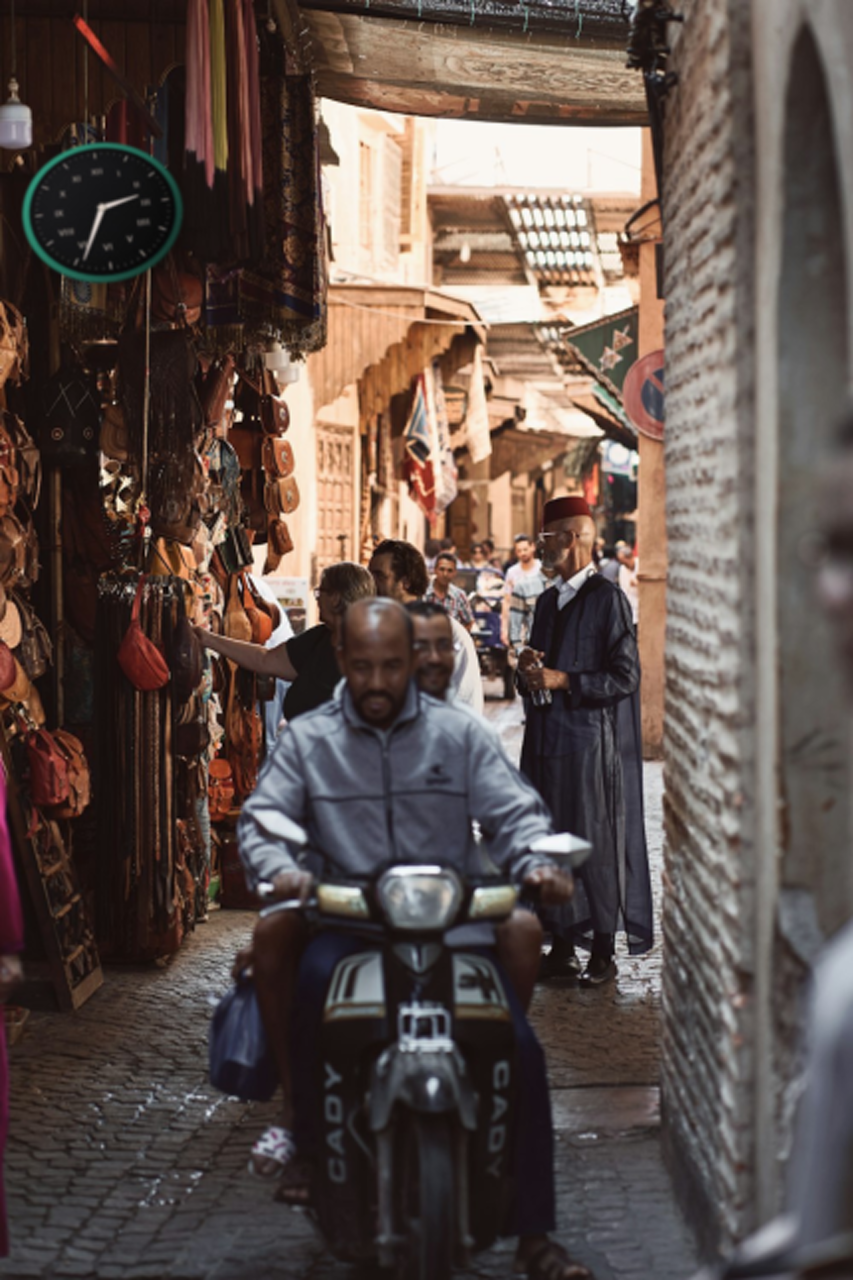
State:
2h34
